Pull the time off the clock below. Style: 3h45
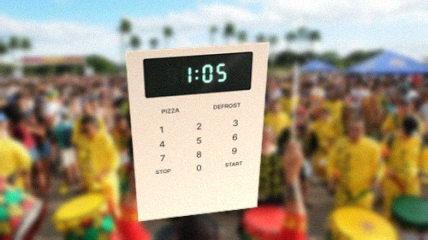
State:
1h05
